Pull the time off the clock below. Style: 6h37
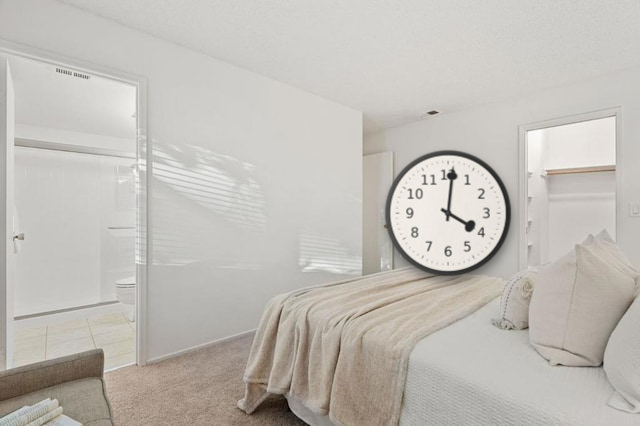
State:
4h01
